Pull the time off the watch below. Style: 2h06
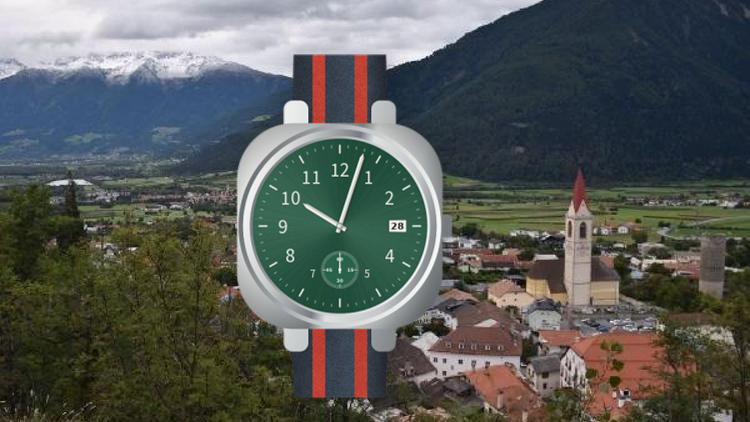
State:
10h03
